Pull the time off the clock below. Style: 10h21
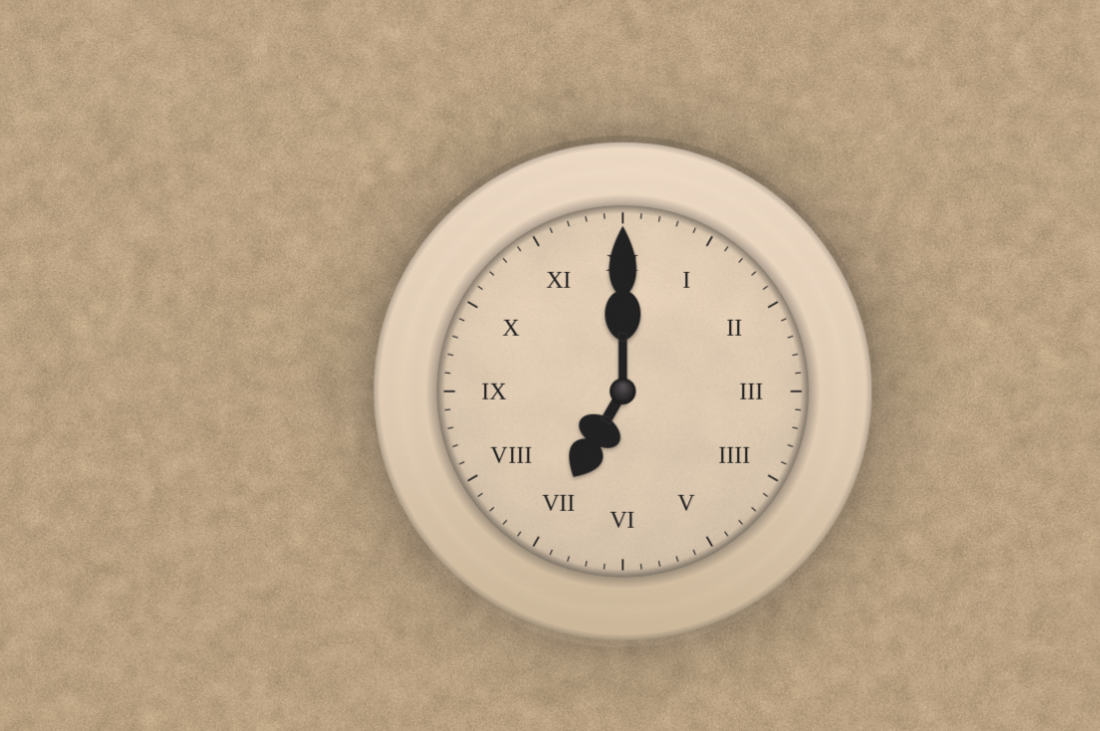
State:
7h00
